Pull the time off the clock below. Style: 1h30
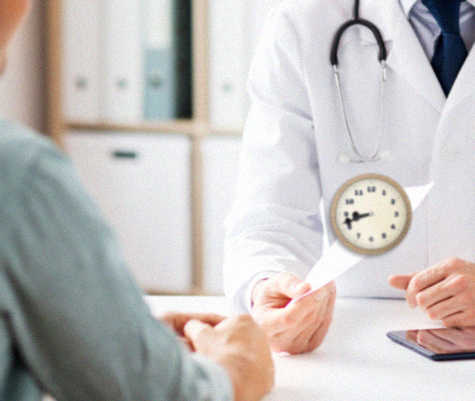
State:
8h42
